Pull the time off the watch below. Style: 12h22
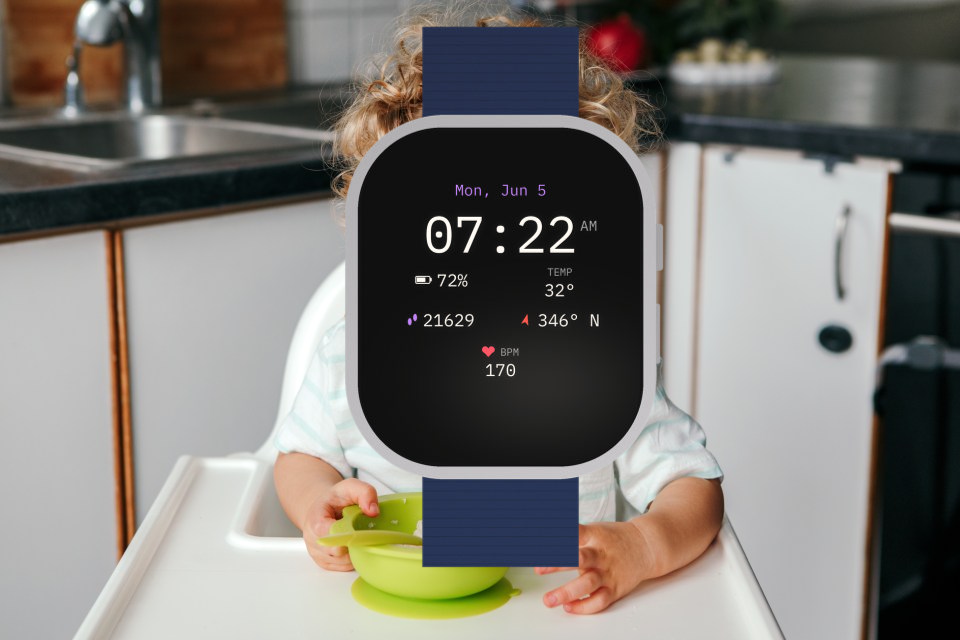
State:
7h22
